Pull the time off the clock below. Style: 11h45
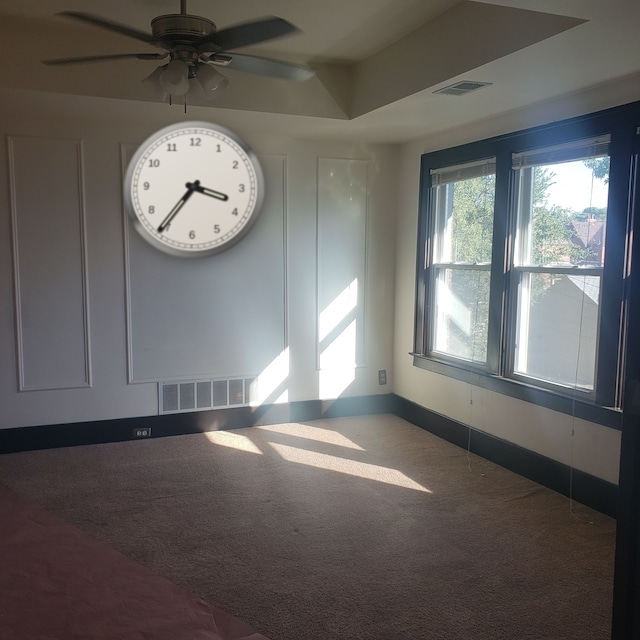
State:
3h36
